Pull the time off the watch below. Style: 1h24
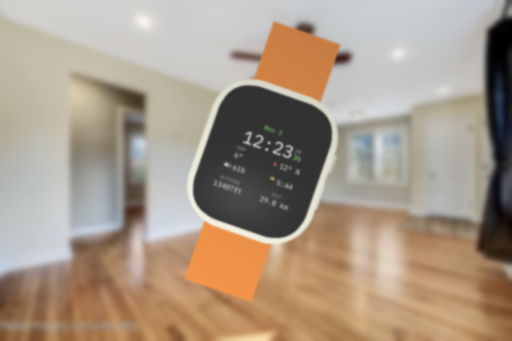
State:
12h23
